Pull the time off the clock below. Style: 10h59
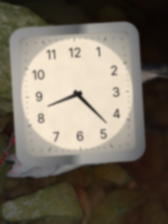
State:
8h23
